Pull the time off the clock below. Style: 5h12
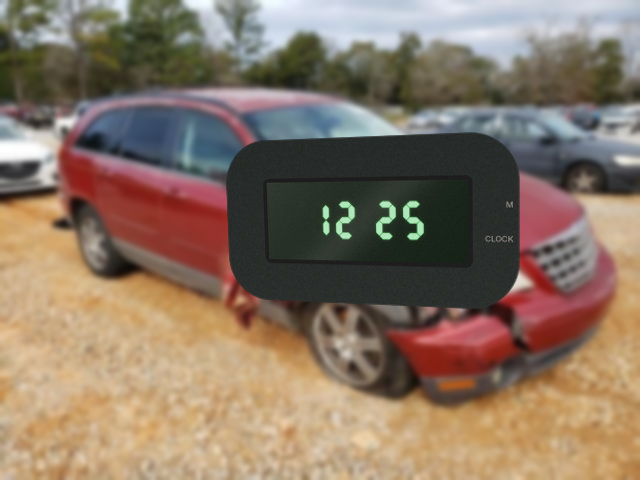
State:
12h25
